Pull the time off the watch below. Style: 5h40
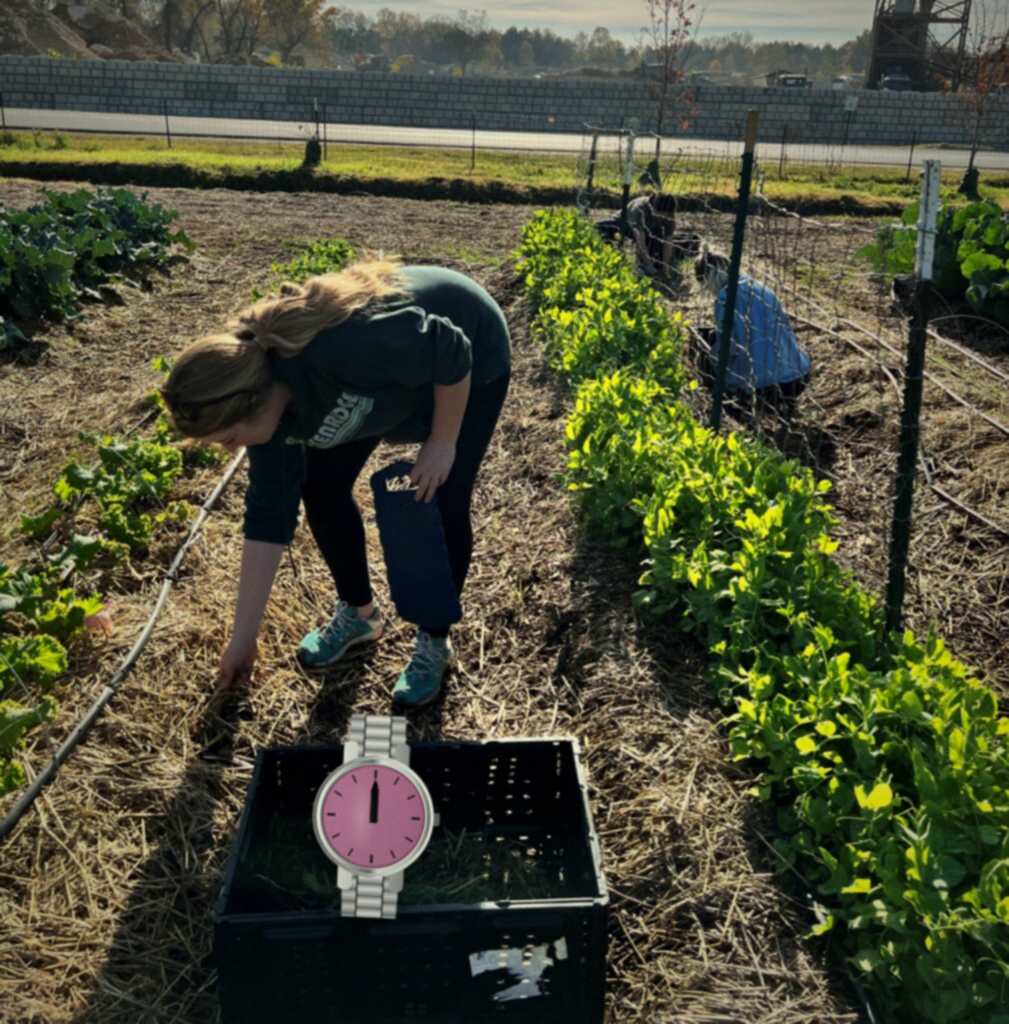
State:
12h00
